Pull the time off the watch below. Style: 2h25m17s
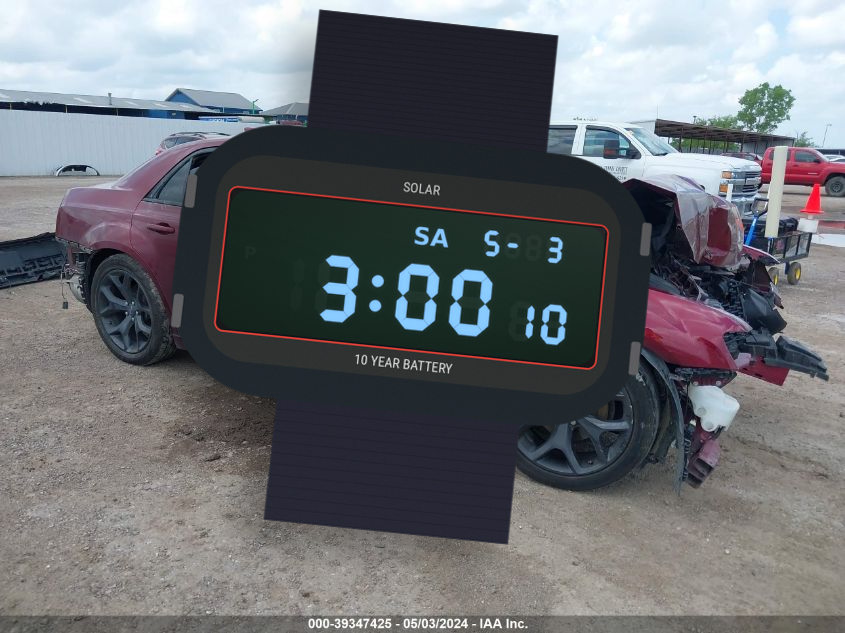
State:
3h00m10s
